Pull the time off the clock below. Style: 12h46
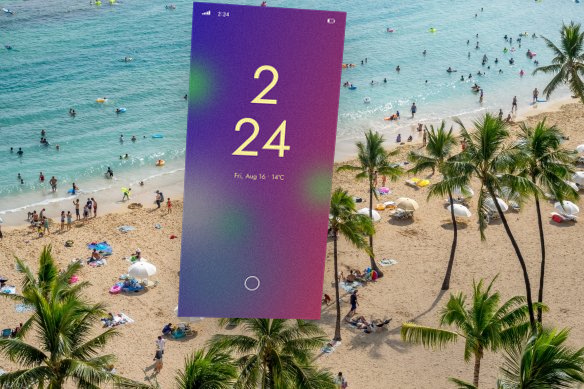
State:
2h24
